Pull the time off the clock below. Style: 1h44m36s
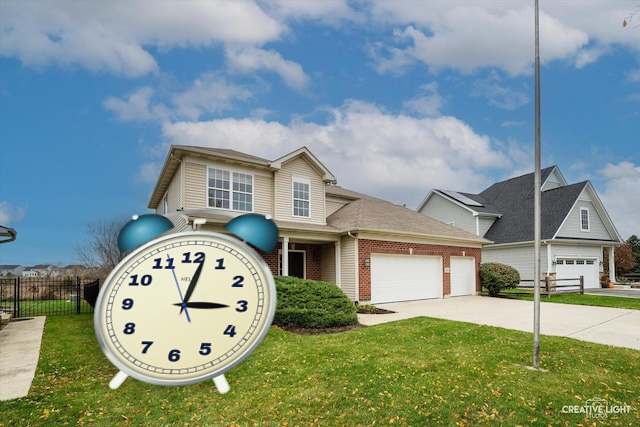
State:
3h01m56s
